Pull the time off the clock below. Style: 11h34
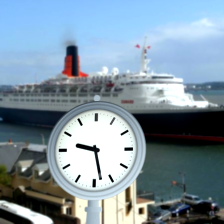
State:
9h28
